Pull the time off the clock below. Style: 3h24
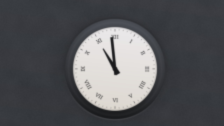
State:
10h59
